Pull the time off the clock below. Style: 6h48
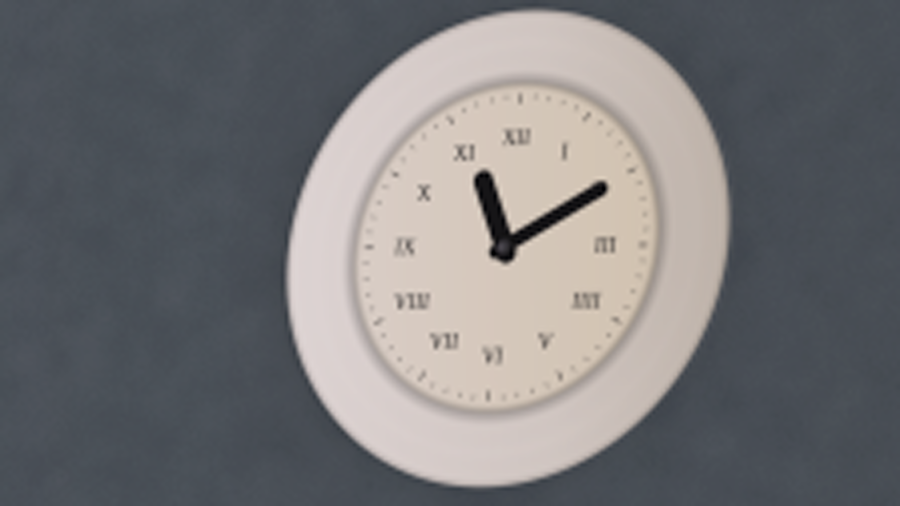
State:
11h10
